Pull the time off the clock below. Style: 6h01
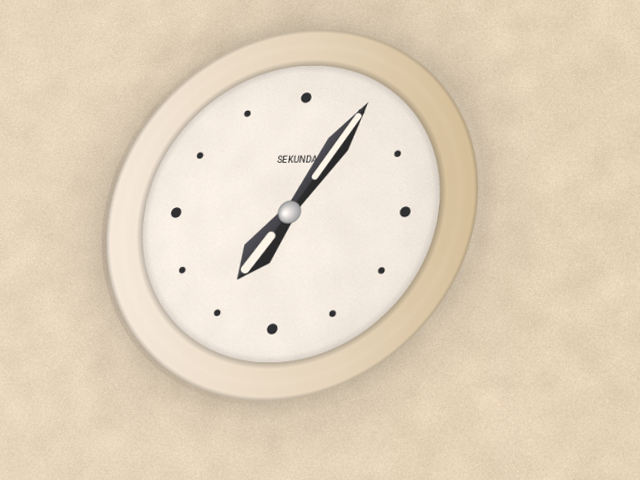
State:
7h05
